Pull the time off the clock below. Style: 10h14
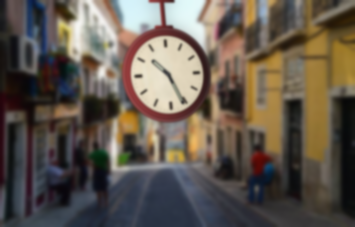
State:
10h26
